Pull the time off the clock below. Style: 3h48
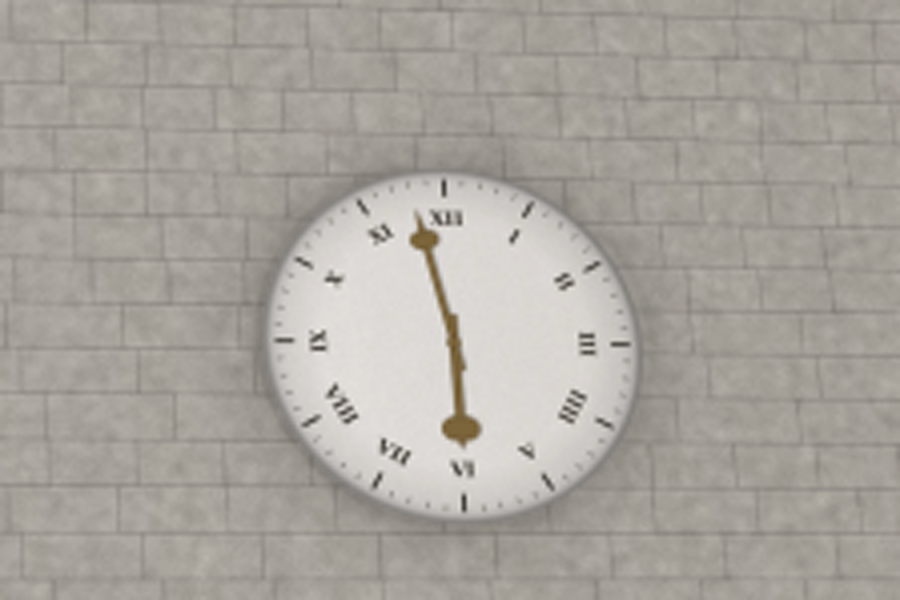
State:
5h58
